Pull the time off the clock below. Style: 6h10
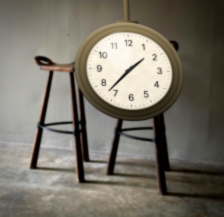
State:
1h37
